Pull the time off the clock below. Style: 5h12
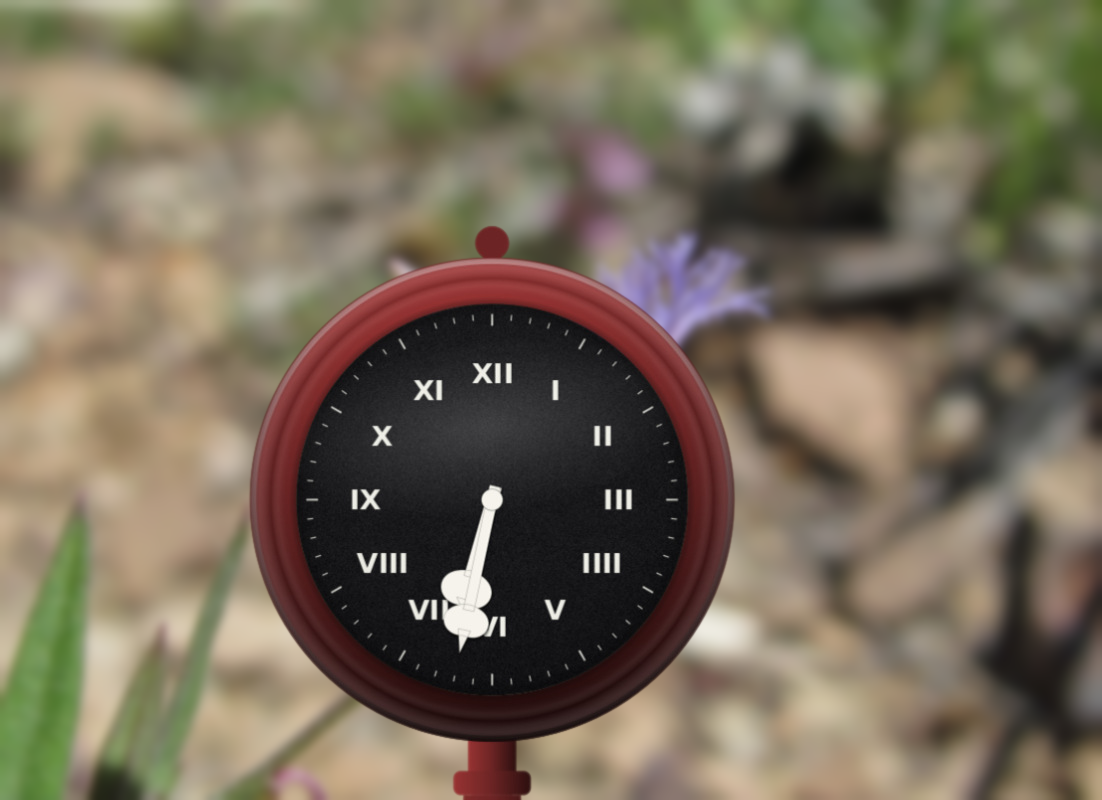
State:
6h32
